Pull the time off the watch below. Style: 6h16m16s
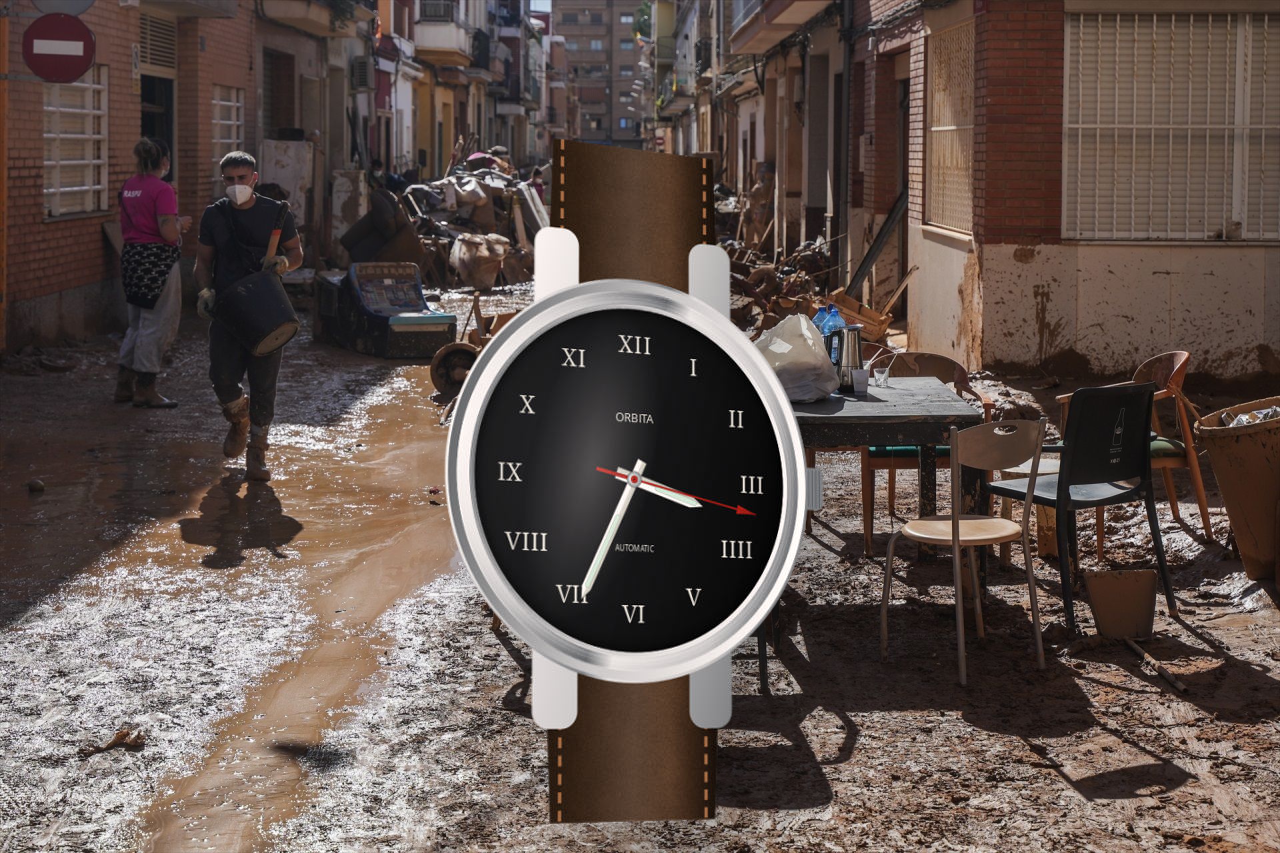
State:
3h34m17s
